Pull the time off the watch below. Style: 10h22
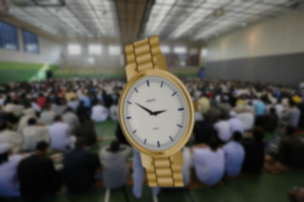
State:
2h51
